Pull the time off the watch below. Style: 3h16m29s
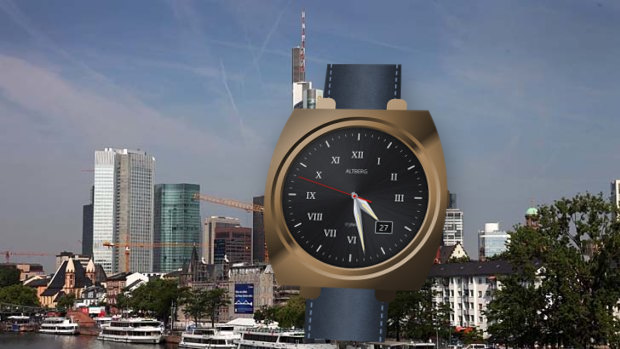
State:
4h27m48s
